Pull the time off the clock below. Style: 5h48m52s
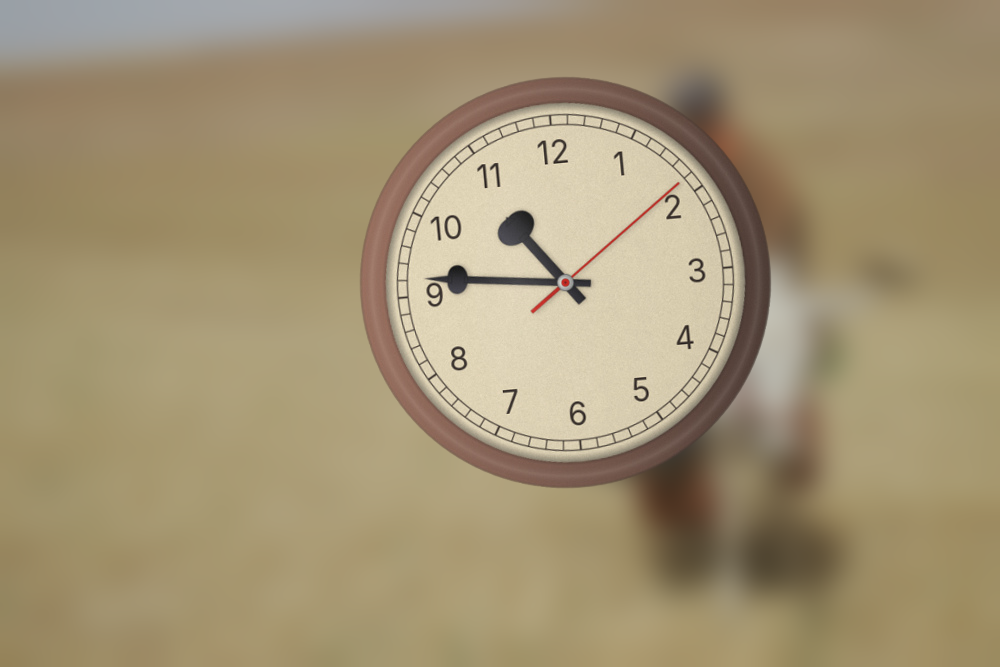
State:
10h46m09s
